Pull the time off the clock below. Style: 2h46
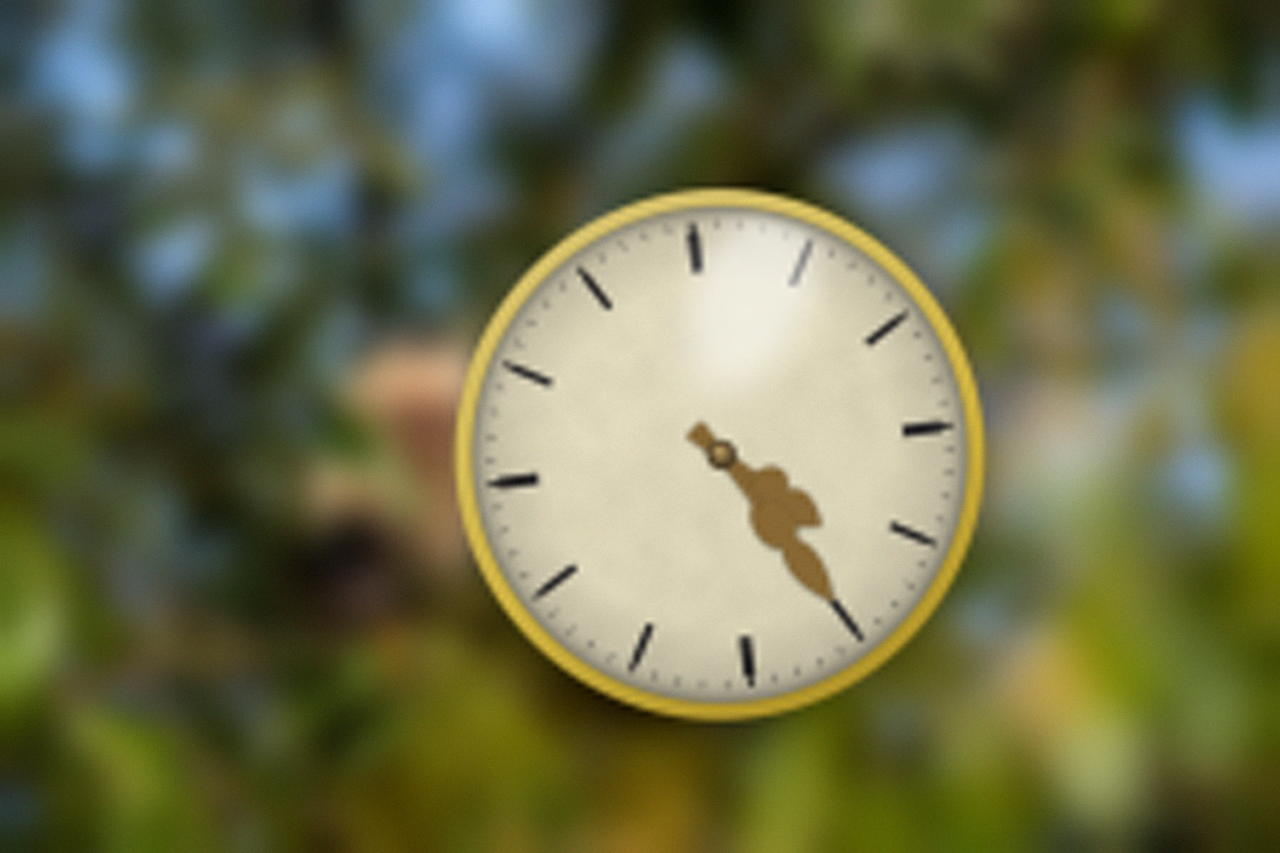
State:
4h25
